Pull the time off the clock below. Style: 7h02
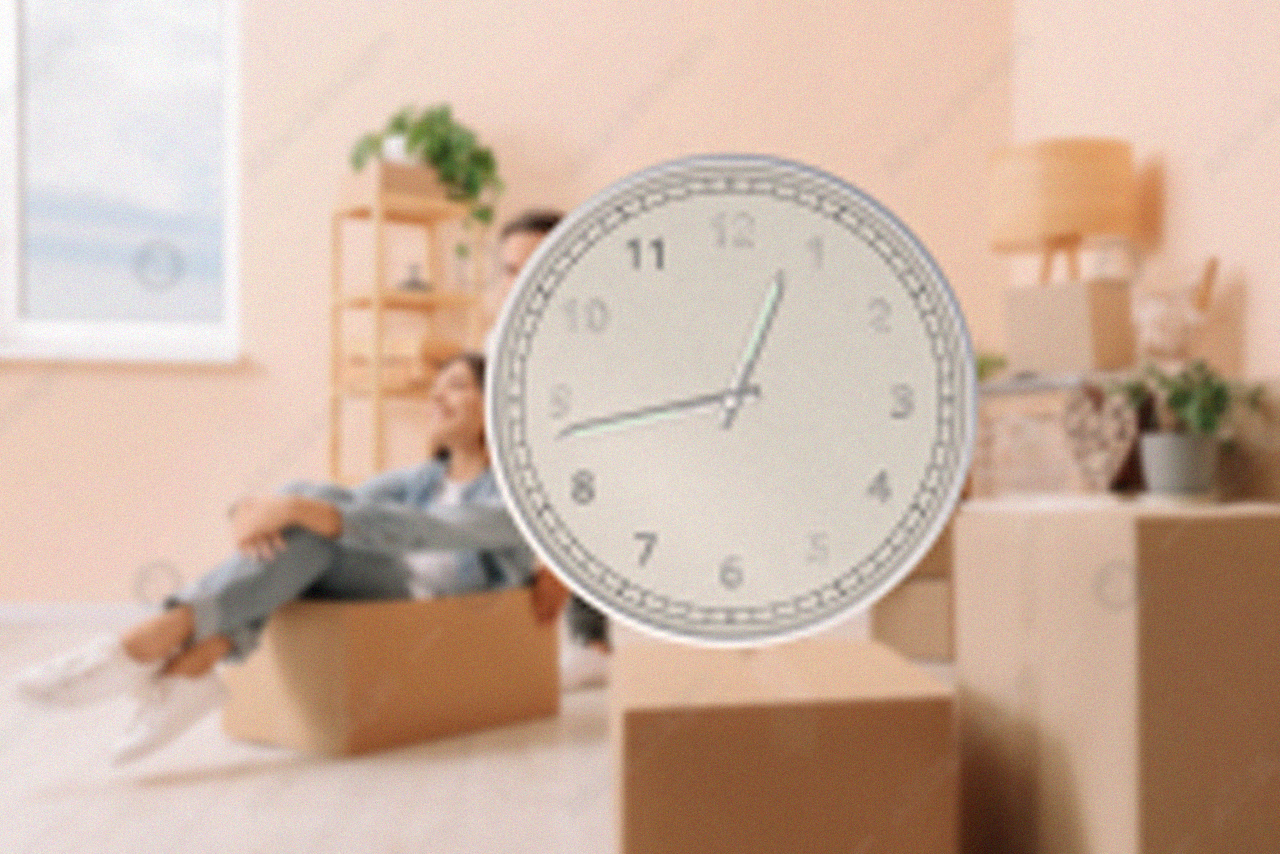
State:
12h43
